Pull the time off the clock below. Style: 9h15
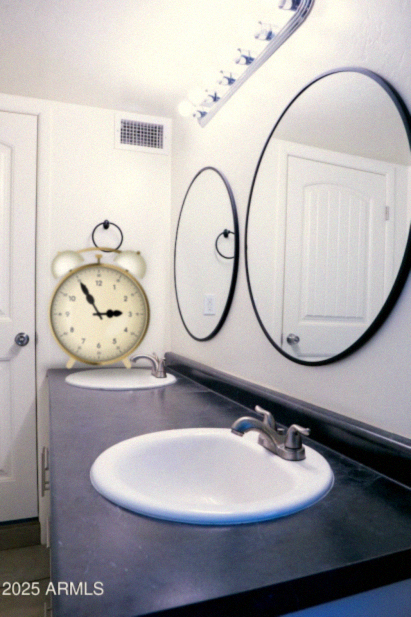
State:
2h55
